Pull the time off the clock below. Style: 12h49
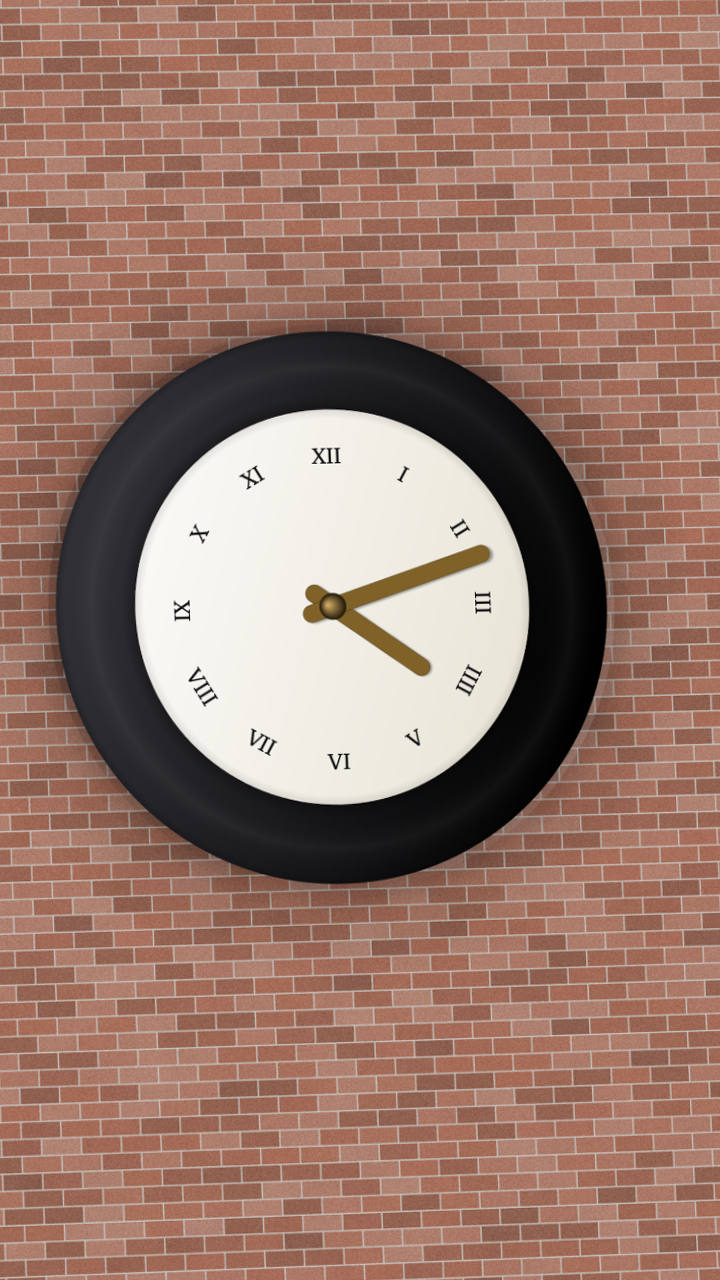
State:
4h12
